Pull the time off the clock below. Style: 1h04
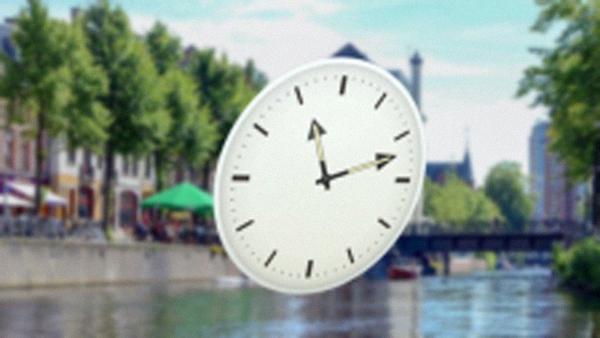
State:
11h12
